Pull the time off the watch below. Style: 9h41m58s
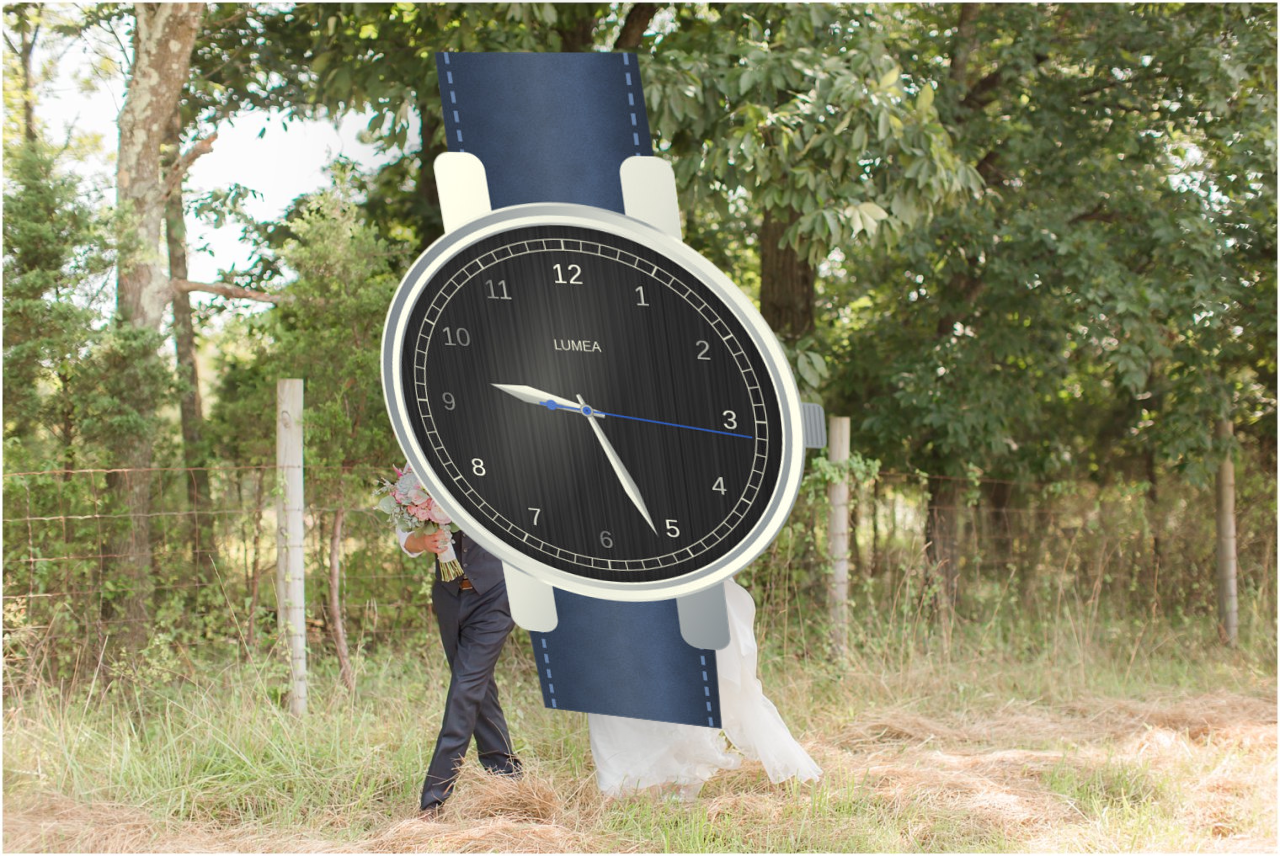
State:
9h26m16s
